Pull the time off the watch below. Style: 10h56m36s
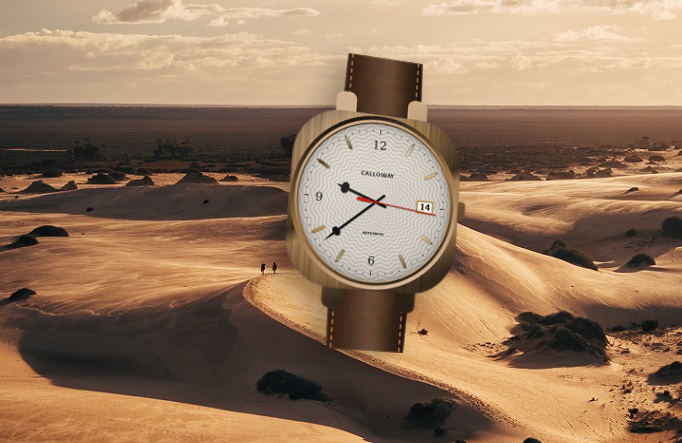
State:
9h38m16s
